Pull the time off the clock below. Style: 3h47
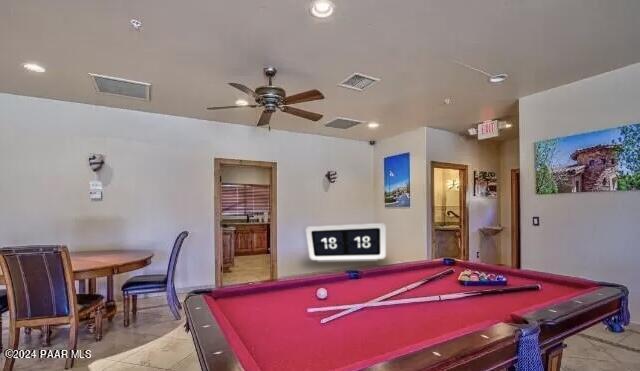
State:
18h18
